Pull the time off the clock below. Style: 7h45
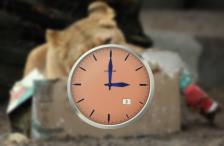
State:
3h00
